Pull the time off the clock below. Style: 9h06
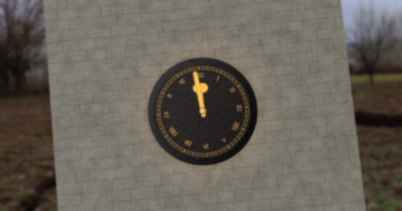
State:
11h59
